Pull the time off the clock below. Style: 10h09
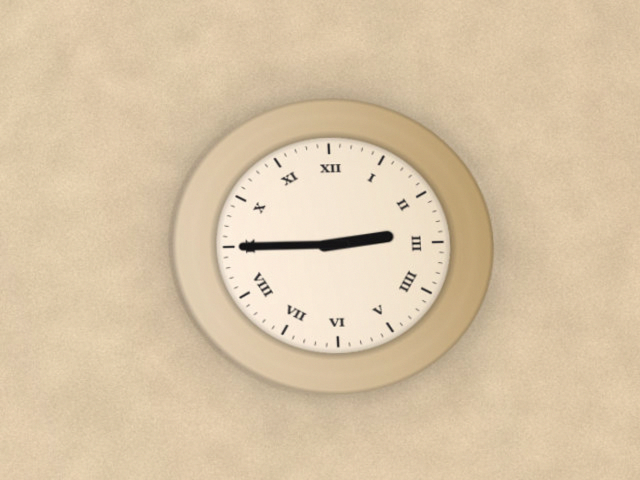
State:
2h45
